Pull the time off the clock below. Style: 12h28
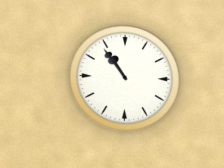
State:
10h54
